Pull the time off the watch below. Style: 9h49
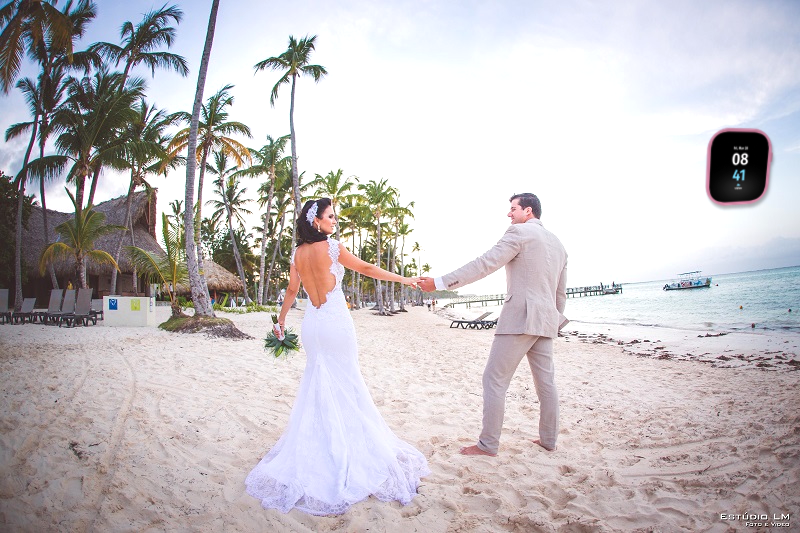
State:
8h41
